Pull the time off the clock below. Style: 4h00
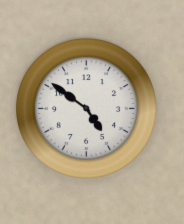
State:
4h51
